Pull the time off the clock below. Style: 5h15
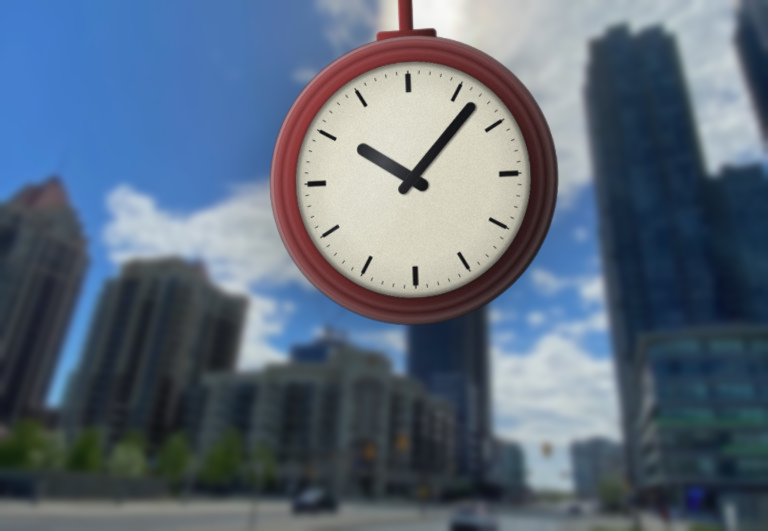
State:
10h07
